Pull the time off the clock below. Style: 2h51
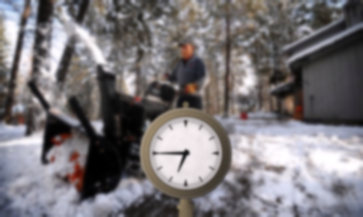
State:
6h45
